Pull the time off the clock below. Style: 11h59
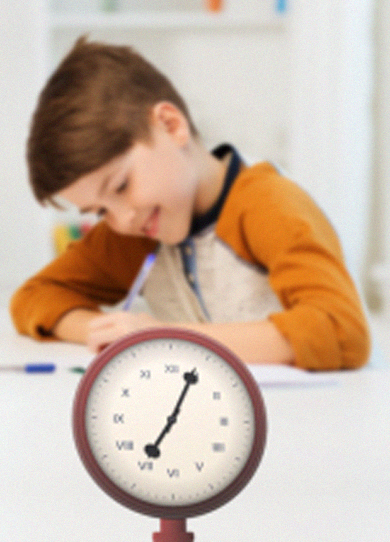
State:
7h04
